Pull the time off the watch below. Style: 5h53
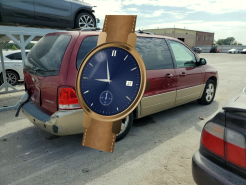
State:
8h57
